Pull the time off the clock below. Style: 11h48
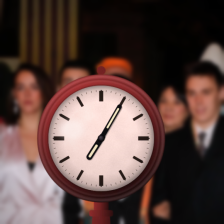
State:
7h05
